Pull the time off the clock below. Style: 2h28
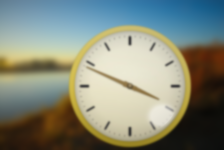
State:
3h49
